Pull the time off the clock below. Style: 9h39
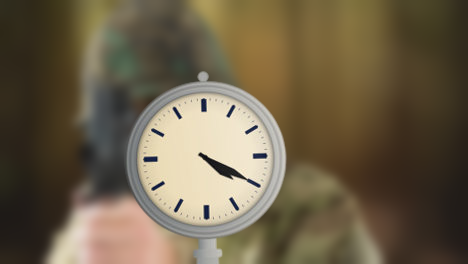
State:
4h20
